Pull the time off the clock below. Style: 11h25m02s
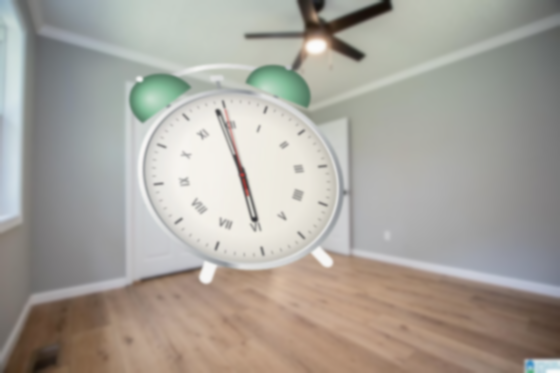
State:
5h59m00s
